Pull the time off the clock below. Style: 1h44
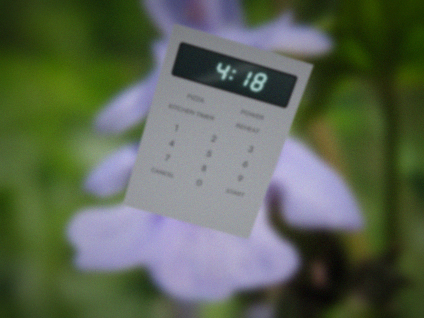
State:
4h18
